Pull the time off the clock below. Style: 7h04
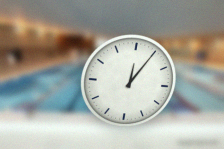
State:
12h05
